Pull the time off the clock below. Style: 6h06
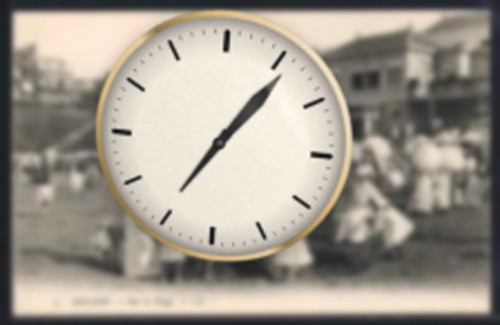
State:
7h06
